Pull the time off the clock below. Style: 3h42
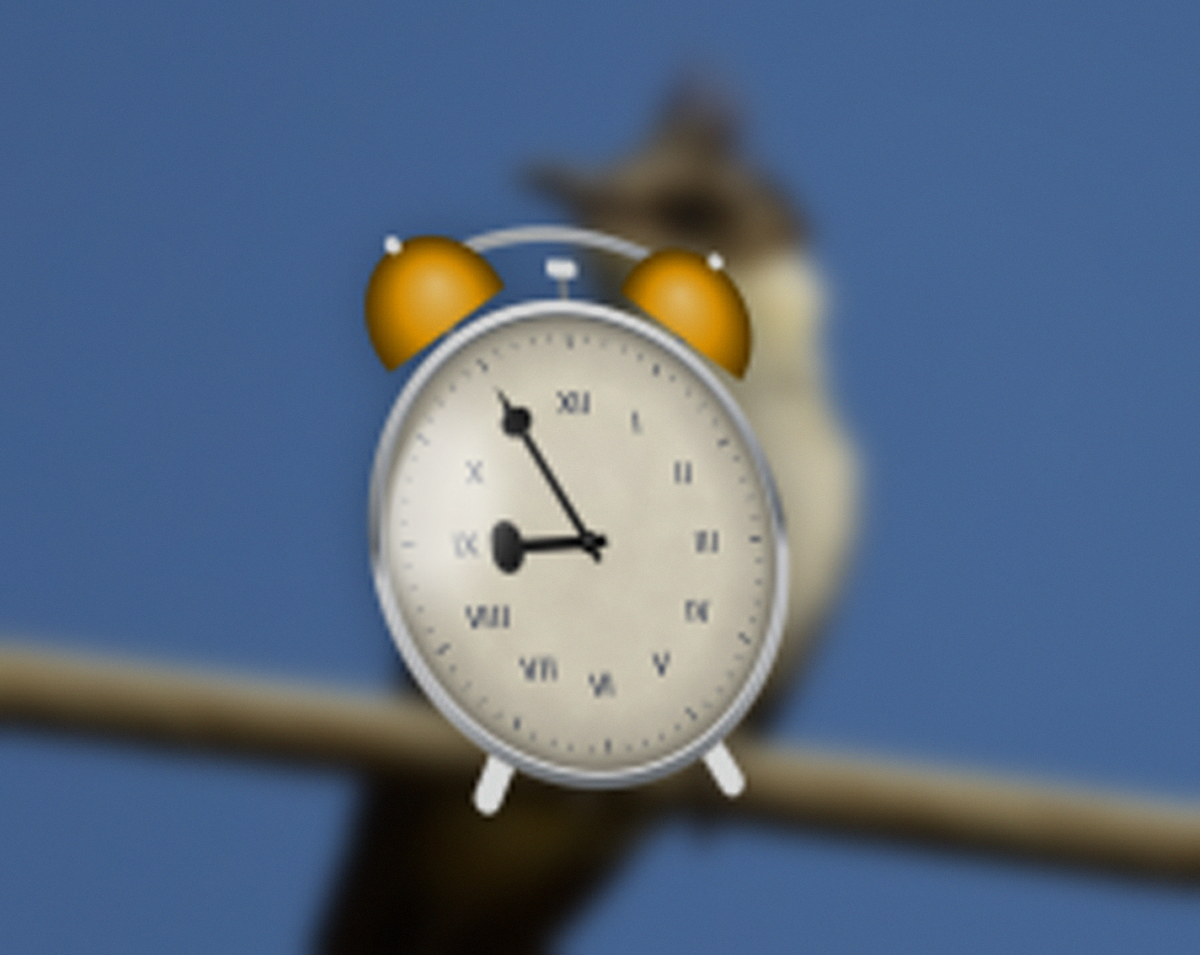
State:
8h55
